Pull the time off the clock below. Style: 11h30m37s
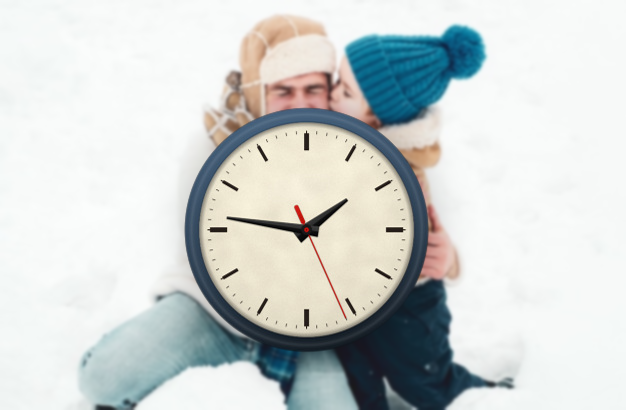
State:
1h46m26s
